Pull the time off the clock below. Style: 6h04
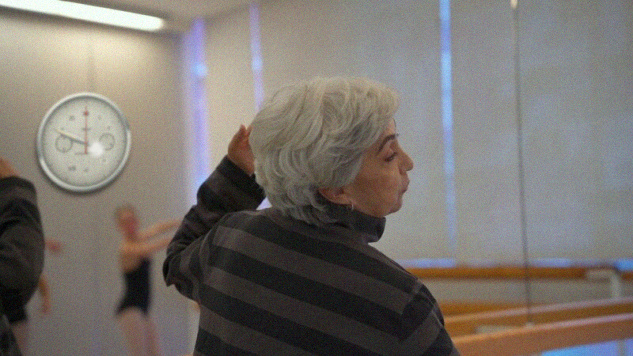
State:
9h49
